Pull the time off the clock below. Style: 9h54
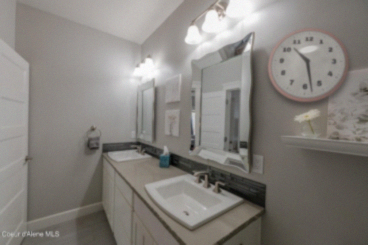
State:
10h28
